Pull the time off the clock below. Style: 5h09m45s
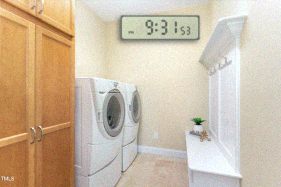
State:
9h31m53s
